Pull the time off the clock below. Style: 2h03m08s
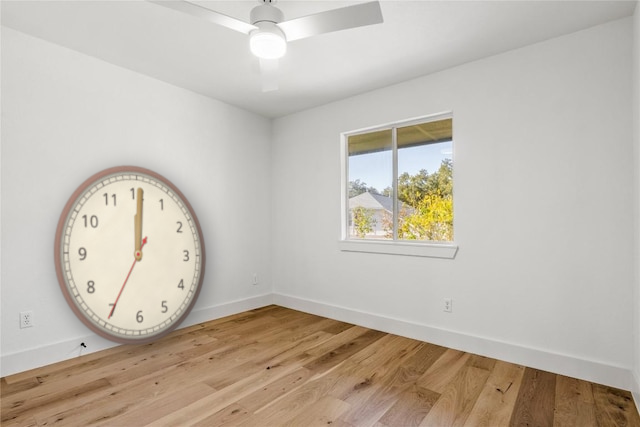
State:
12h00m35s
